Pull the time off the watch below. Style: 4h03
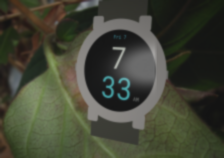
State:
7h33
